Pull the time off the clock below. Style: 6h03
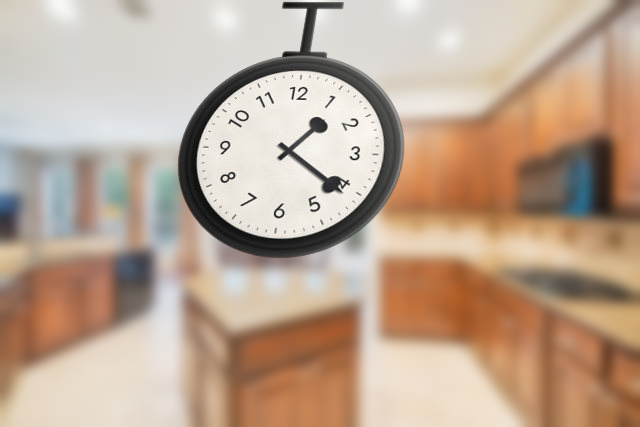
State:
1h21
